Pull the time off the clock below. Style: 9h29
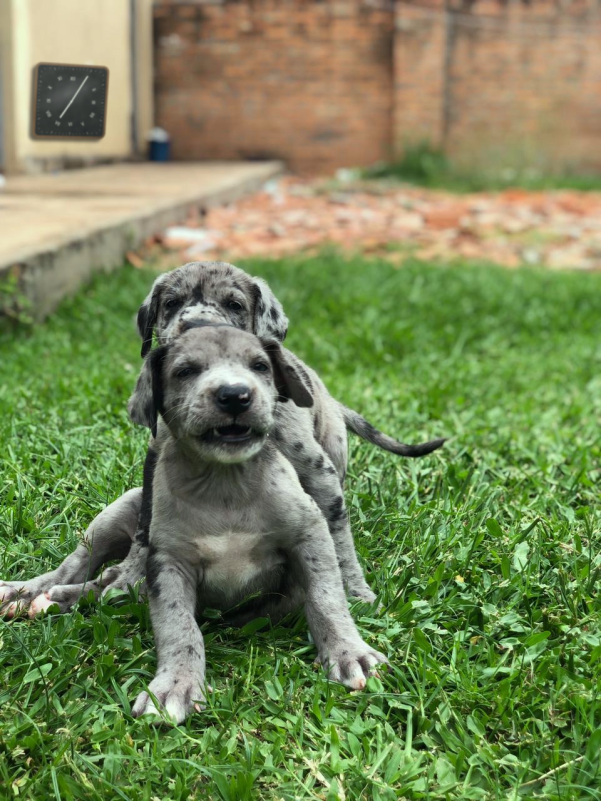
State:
7h05
